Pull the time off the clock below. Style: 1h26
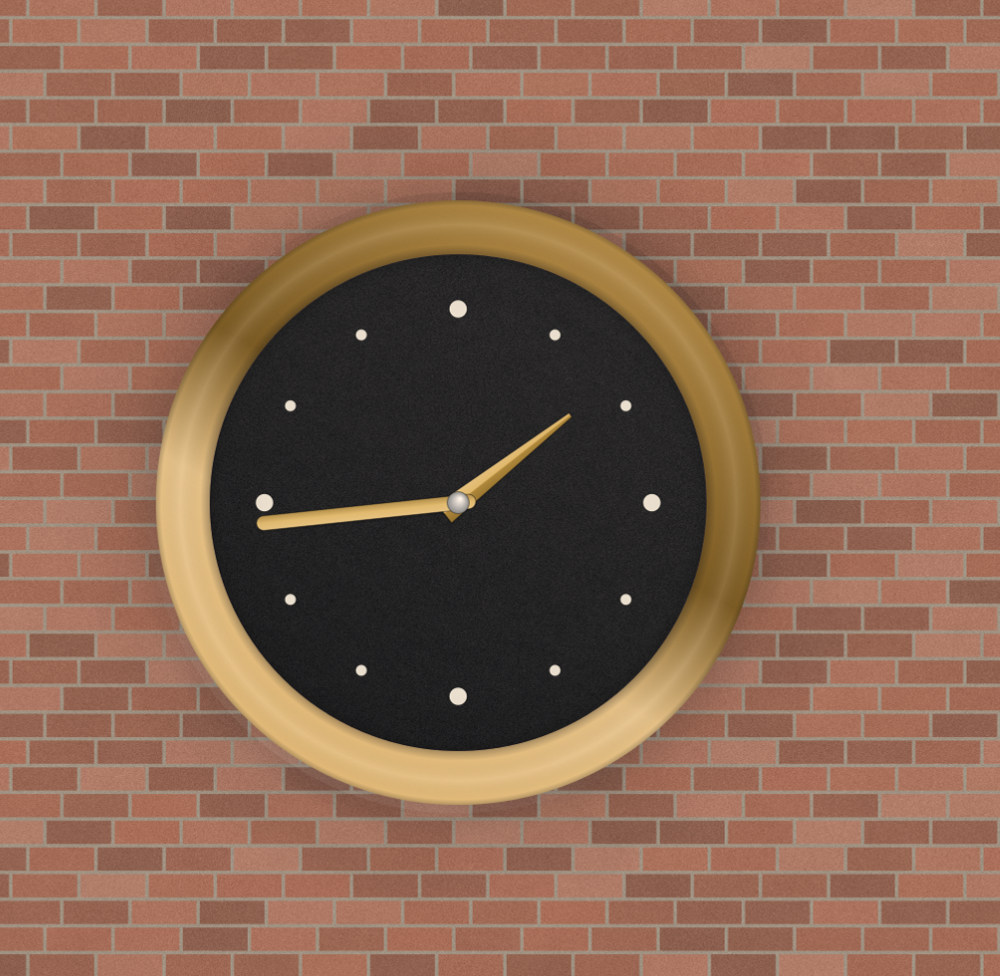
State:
1h44
